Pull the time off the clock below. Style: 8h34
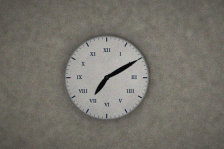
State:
7h10
